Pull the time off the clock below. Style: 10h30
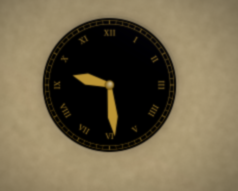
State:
9h29
